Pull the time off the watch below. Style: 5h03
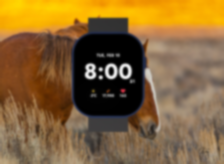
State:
8h00
